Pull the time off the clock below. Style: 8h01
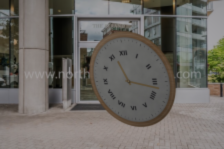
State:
11h17
